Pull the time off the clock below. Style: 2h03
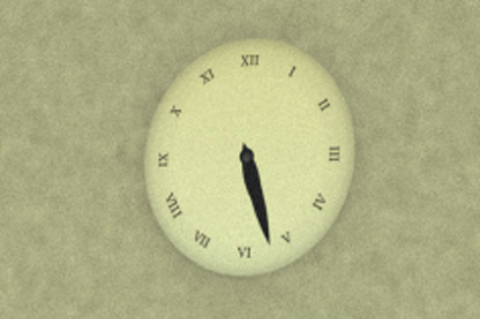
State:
5h27
